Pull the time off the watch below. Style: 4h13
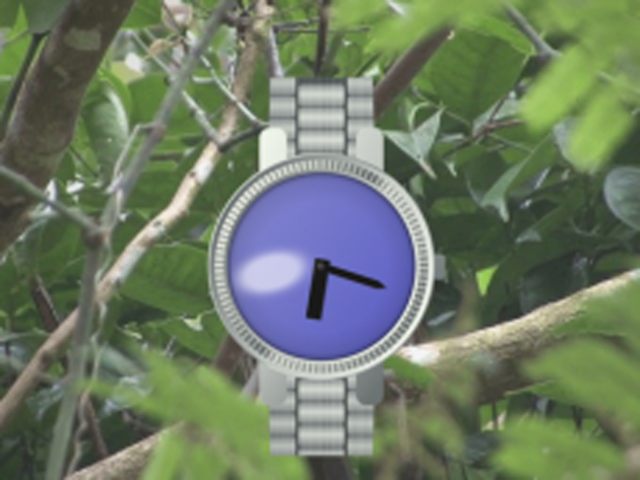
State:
6h18
